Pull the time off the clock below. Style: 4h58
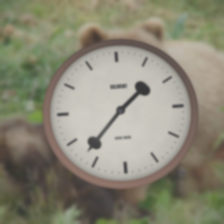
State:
1h37
